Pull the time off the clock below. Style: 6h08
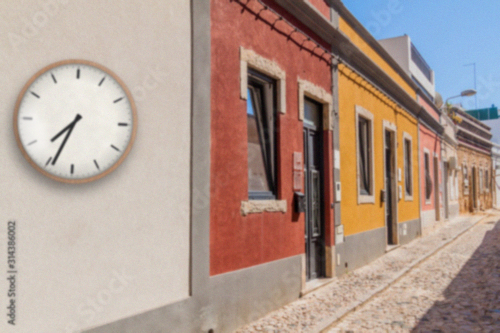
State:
7h34
